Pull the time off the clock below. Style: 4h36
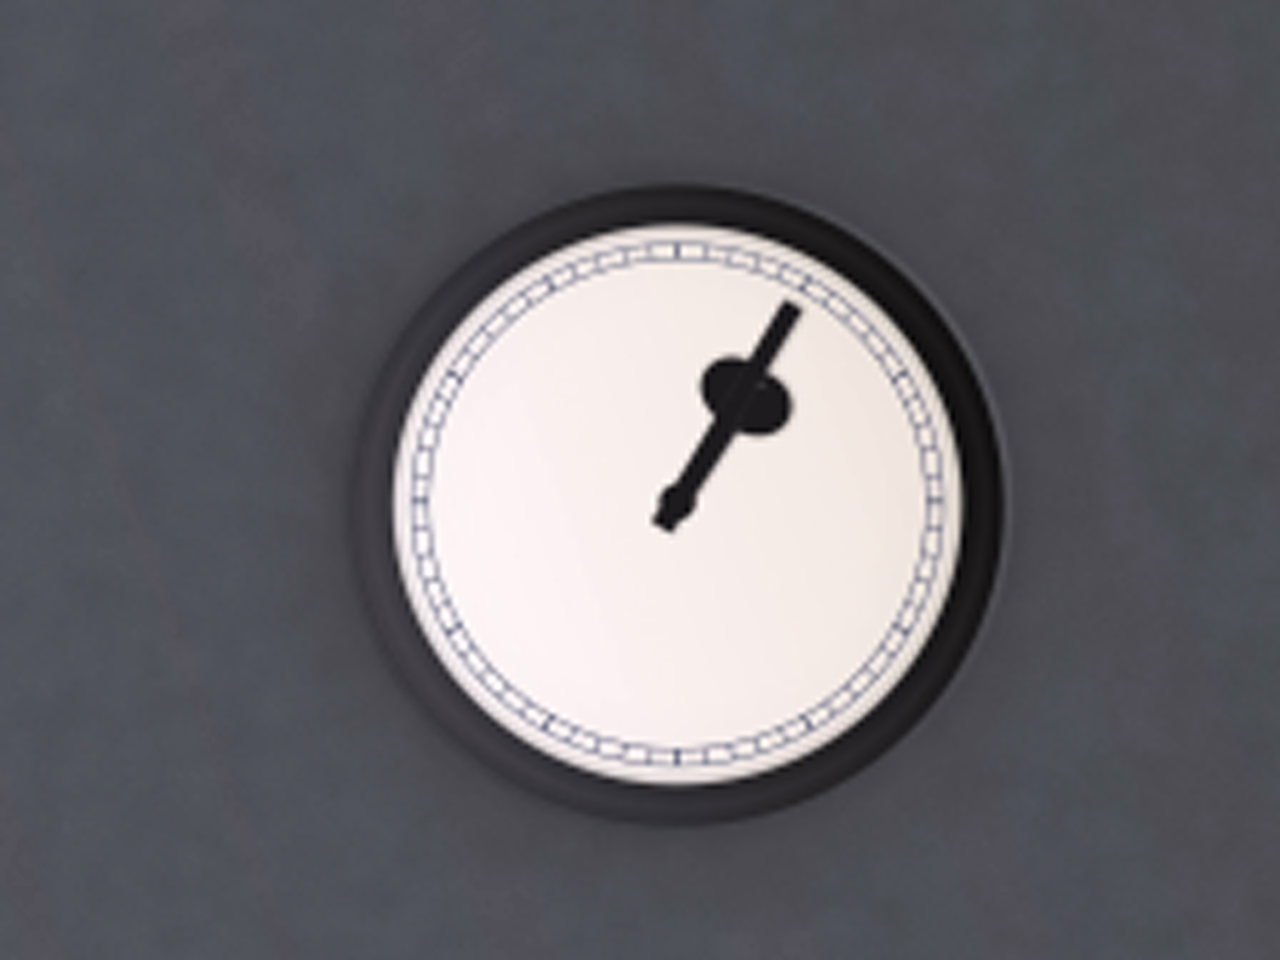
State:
1h05
